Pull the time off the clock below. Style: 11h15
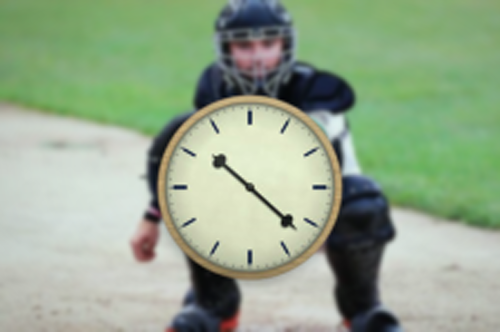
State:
10h22
